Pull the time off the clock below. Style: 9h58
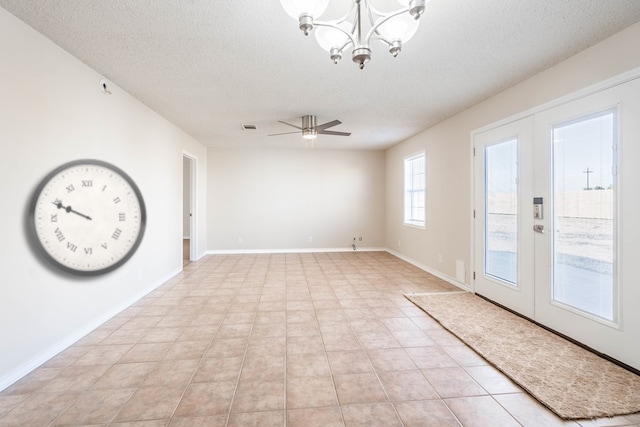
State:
9h49
